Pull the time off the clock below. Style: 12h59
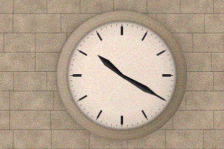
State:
10h20
